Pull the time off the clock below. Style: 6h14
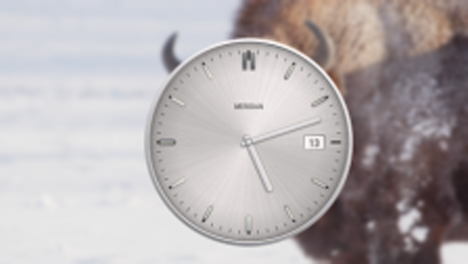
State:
5h12
